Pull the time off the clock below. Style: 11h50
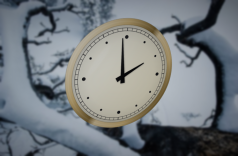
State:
1h59
